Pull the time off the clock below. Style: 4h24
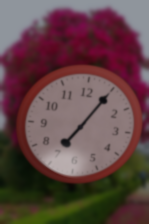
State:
7h05
